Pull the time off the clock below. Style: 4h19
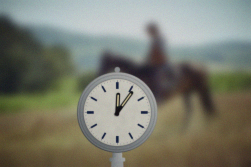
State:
12h06
